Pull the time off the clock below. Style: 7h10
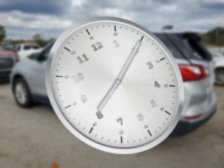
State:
8h10
